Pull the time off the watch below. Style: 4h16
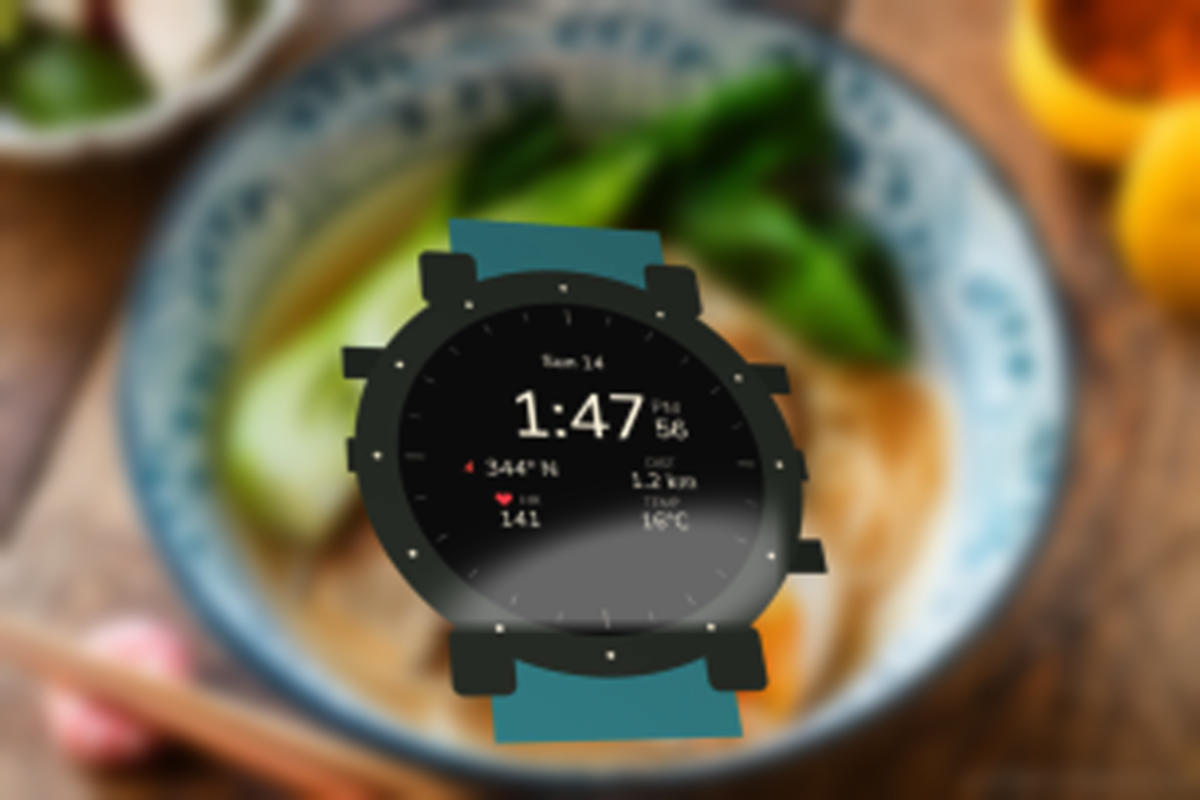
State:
1h47
